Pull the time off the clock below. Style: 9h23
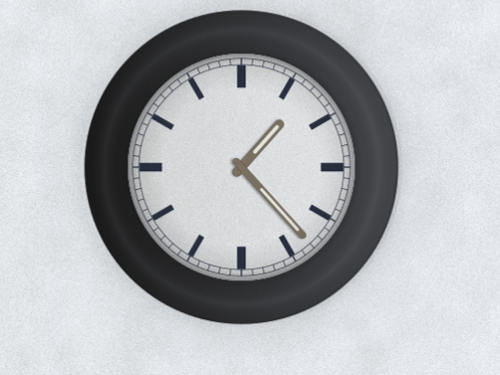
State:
1h23
